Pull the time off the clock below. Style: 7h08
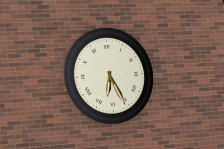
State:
6h26
